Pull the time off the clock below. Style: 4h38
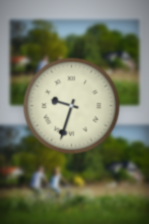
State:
9h33
